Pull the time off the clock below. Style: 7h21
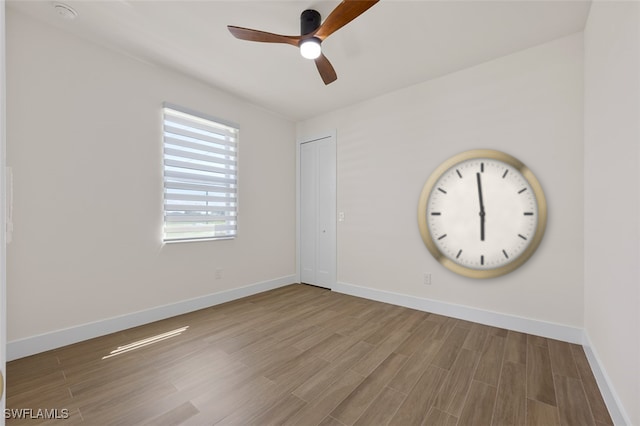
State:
5h59
